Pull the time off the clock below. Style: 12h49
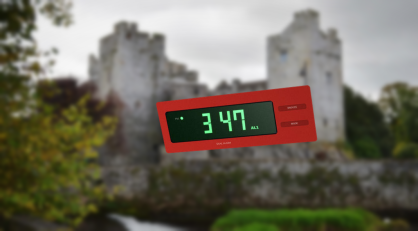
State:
3h47
